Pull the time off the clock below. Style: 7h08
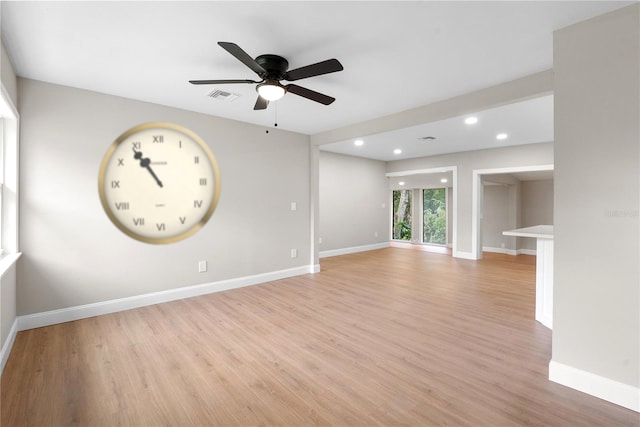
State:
10h54
